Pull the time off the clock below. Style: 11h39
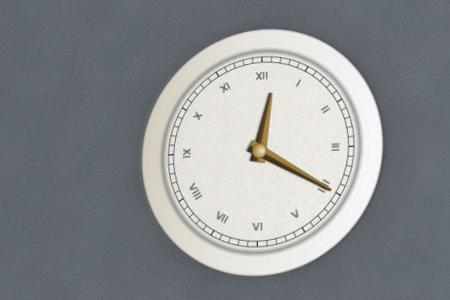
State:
12h20
